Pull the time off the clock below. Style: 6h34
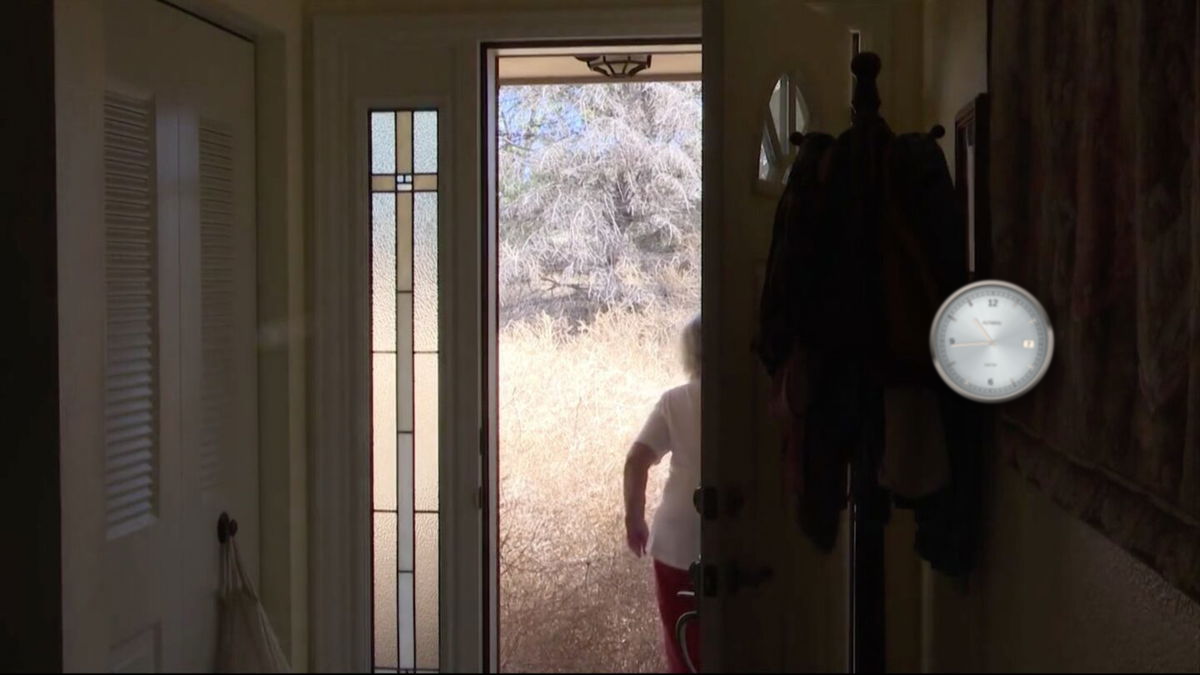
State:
10h44
